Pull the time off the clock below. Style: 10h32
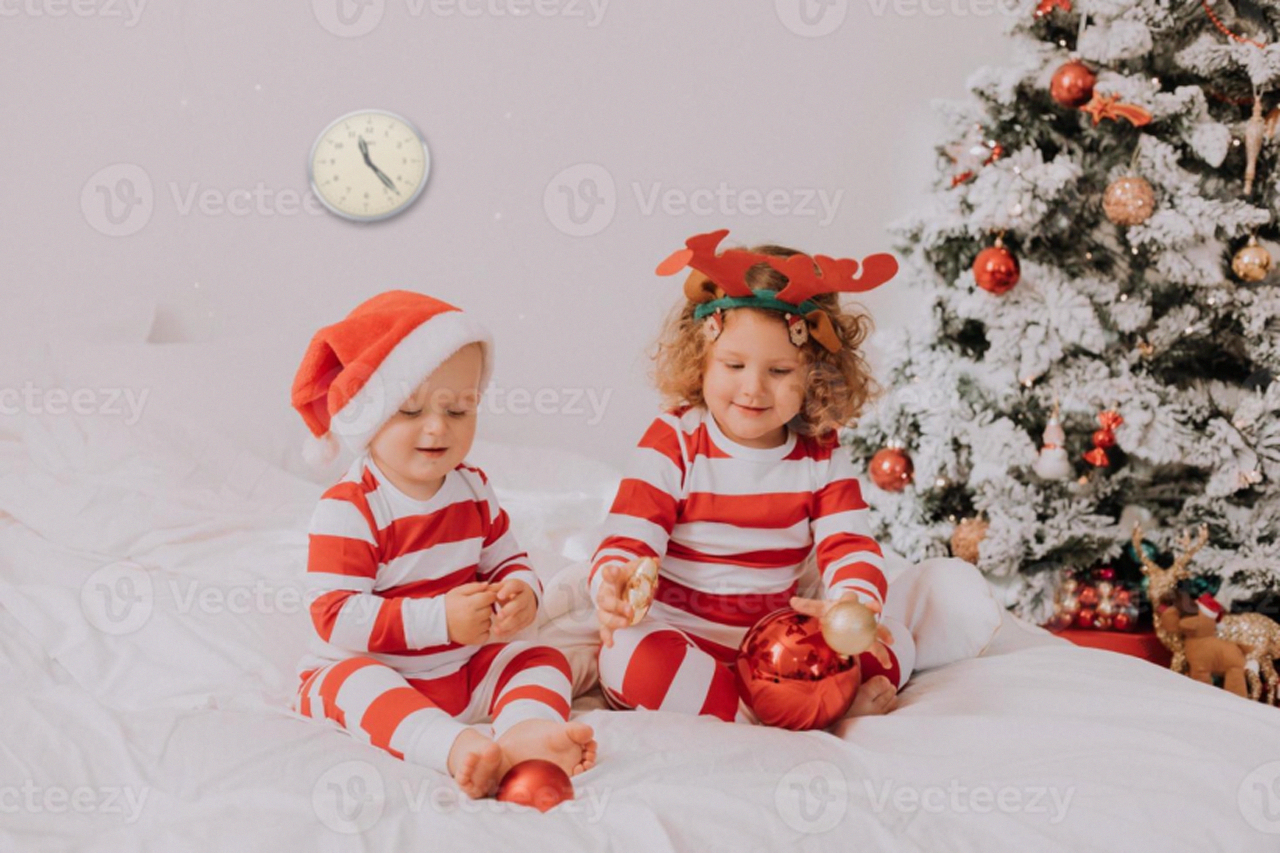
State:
11h23
